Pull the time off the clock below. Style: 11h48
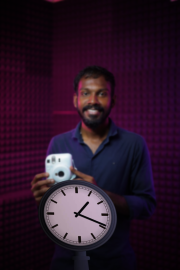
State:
1h19
